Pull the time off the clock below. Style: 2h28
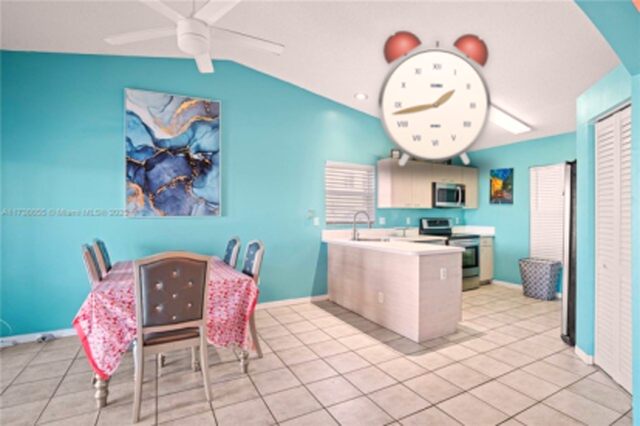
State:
1h43
